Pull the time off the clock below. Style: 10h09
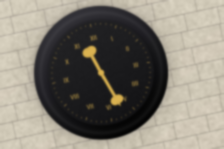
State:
11h27
